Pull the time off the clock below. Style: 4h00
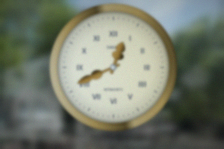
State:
12h41
